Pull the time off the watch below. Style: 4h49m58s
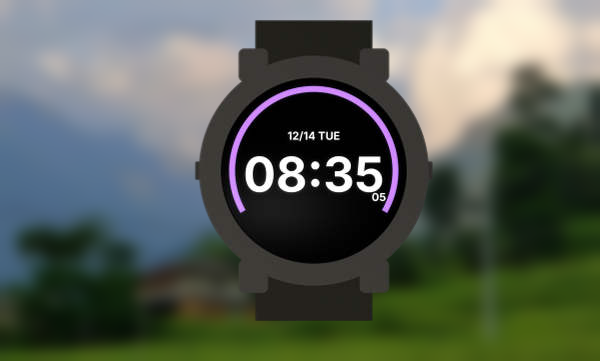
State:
8h35m05s
